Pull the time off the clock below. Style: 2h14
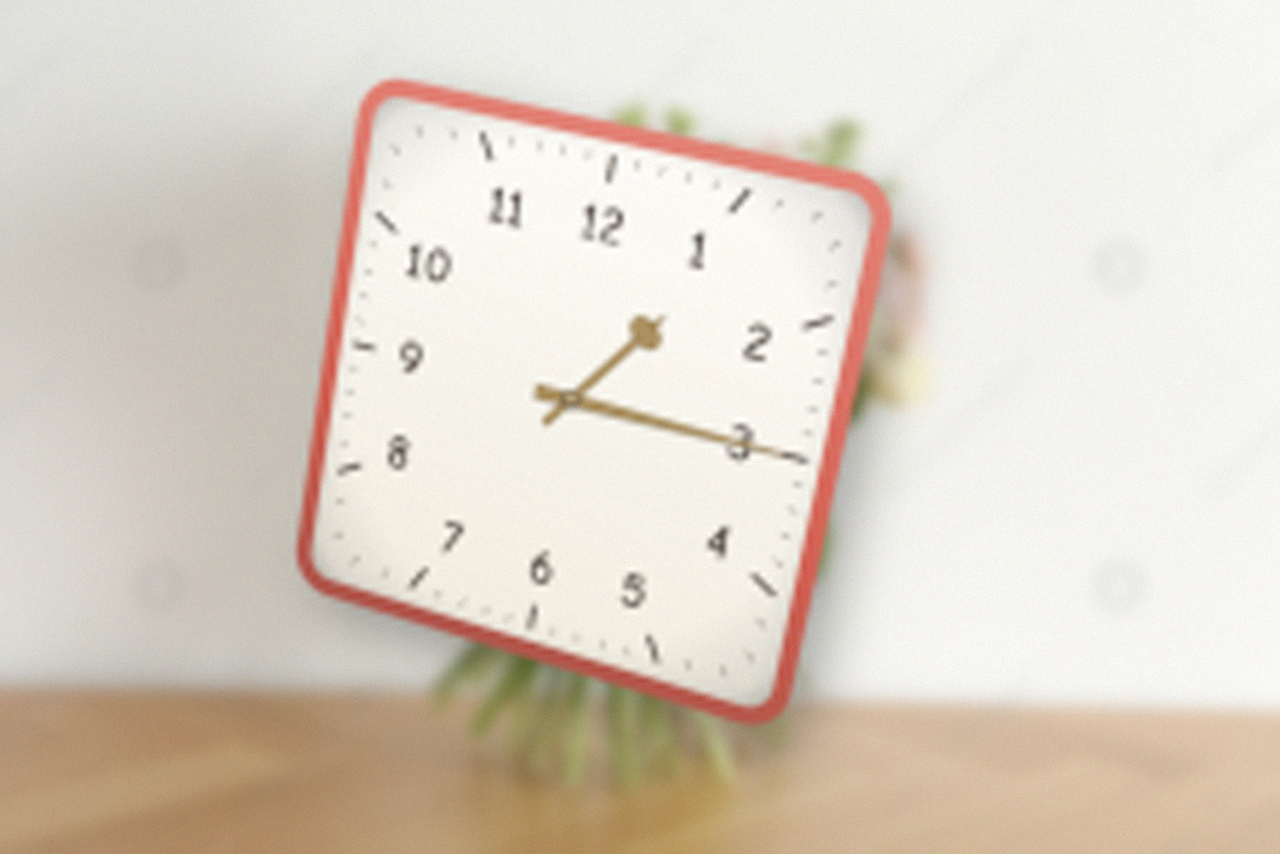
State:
1h15
